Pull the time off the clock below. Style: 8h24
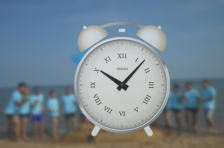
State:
10h07
